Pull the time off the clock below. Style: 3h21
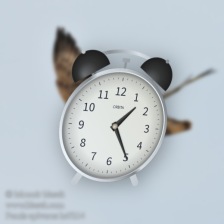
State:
1h25
